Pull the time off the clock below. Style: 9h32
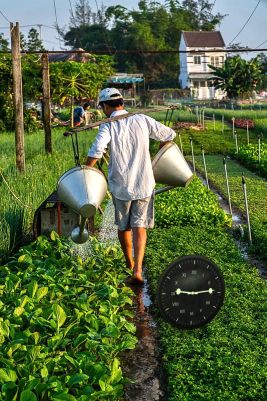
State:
9h14
